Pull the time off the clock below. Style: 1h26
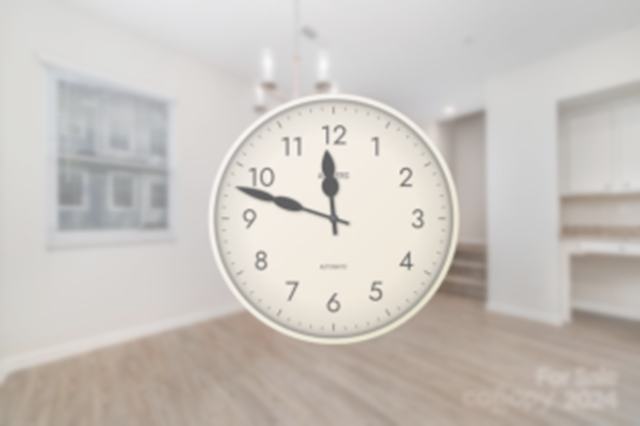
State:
11h48
